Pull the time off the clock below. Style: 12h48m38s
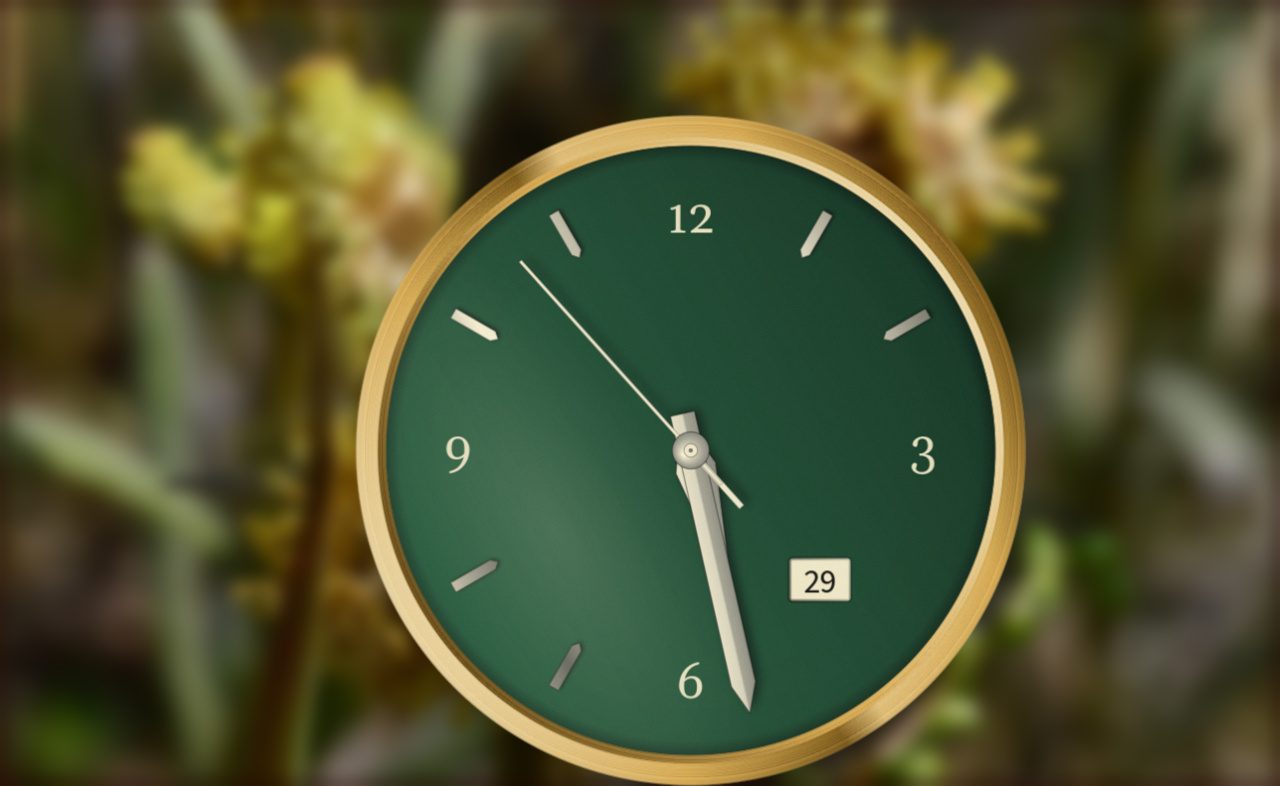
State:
5h27m53s
